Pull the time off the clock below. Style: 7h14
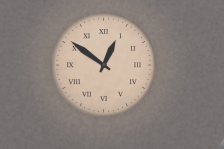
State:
12h51
